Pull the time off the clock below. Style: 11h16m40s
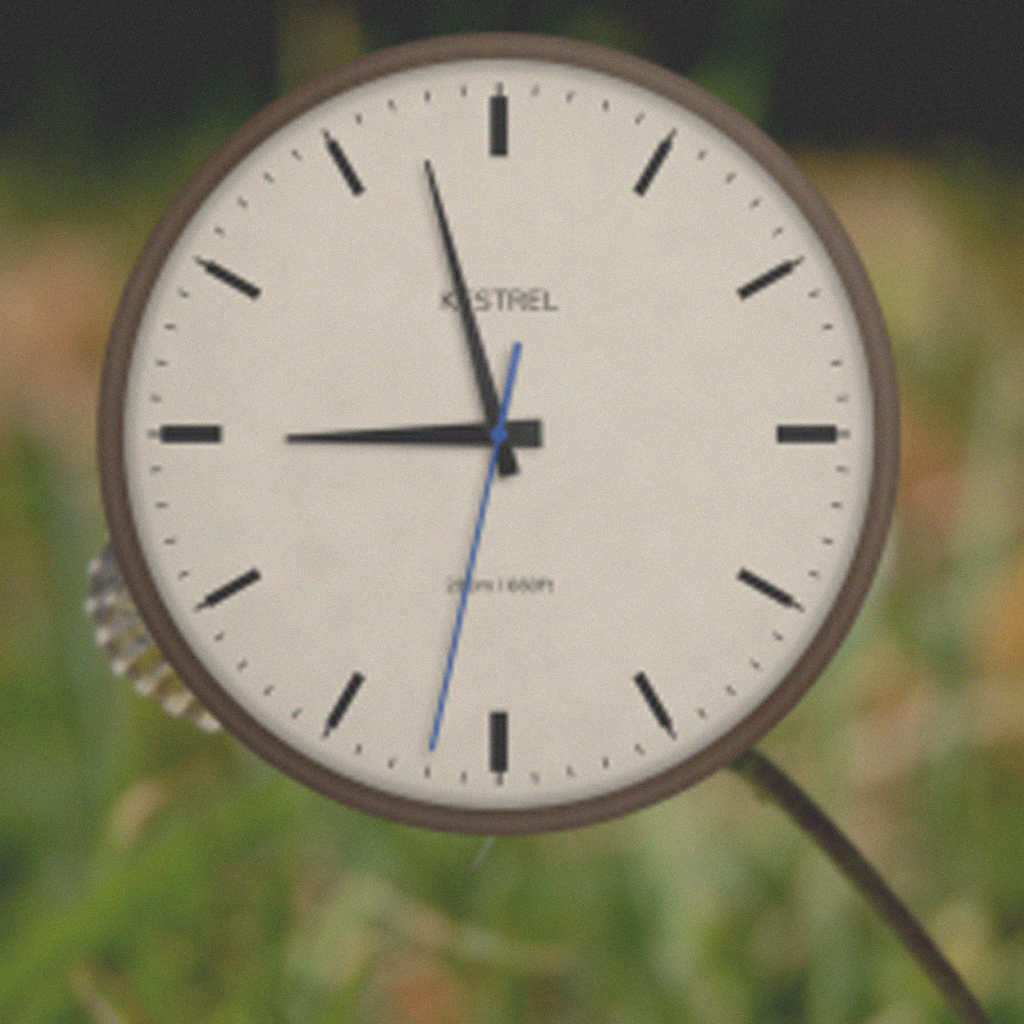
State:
8h57m32s
